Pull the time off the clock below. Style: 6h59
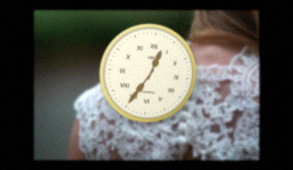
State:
12h35
